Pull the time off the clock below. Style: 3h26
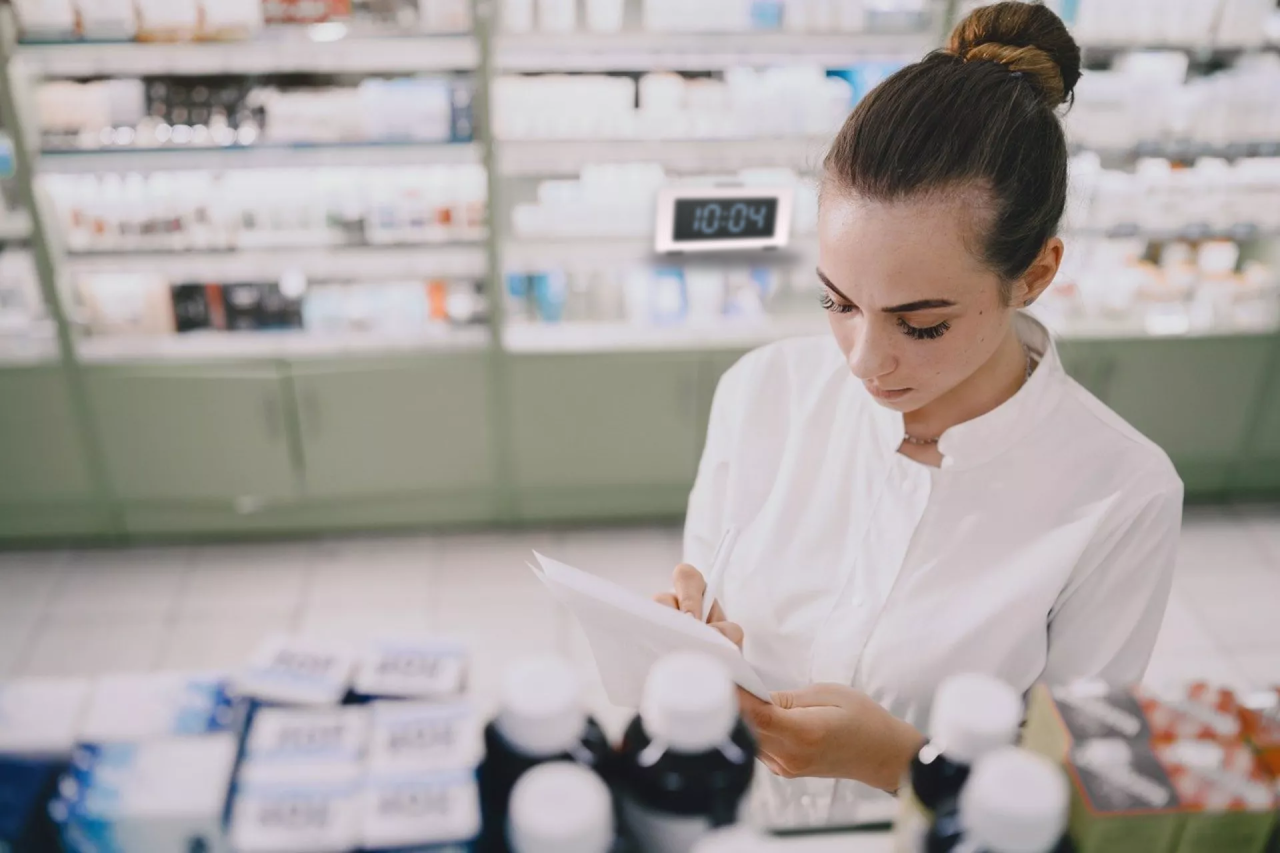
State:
10h04
